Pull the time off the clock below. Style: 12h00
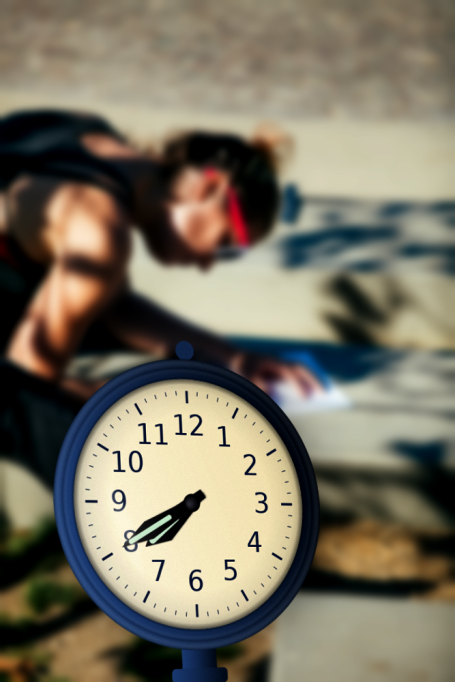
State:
7h40
